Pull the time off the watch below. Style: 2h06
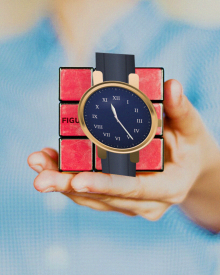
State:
11h24
